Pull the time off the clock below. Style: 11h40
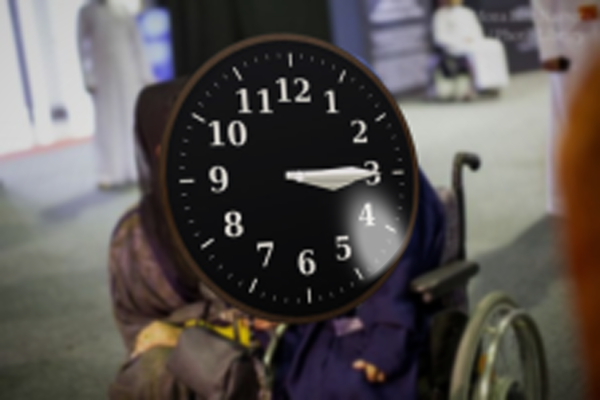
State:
3h15
